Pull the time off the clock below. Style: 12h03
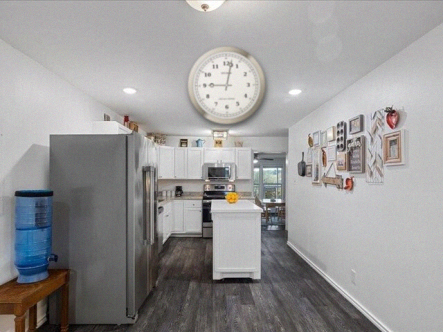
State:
9h02
